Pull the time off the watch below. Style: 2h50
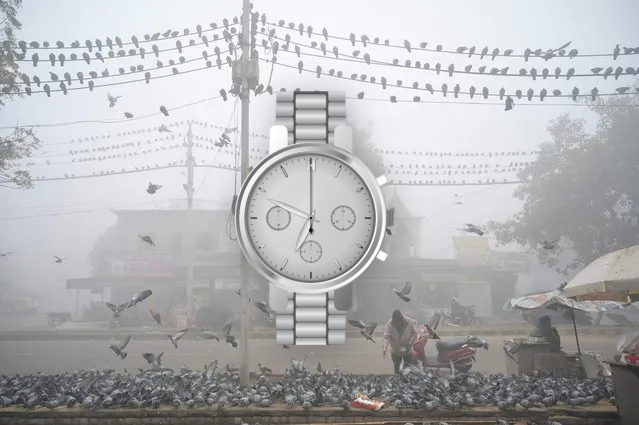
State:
6h49
